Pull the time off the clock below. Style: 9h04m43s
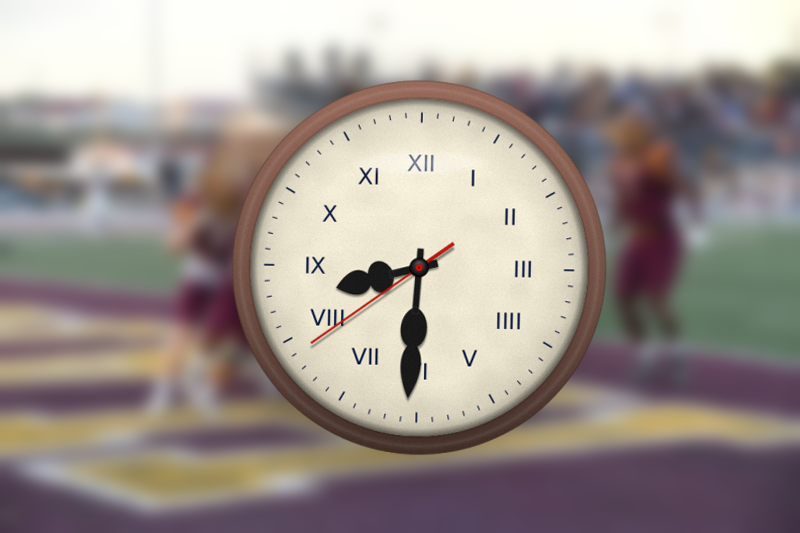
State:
8h30m39s
